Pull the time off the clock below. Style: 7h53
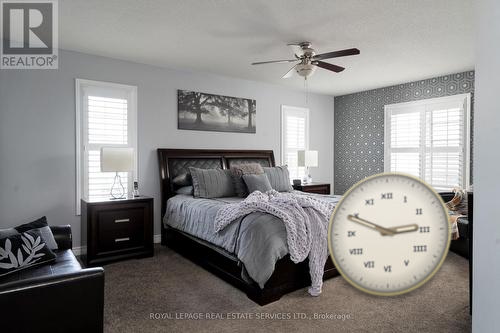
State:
2h49
